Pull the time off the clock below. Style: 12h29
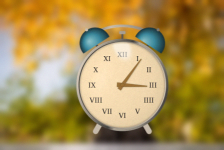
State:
3h06
